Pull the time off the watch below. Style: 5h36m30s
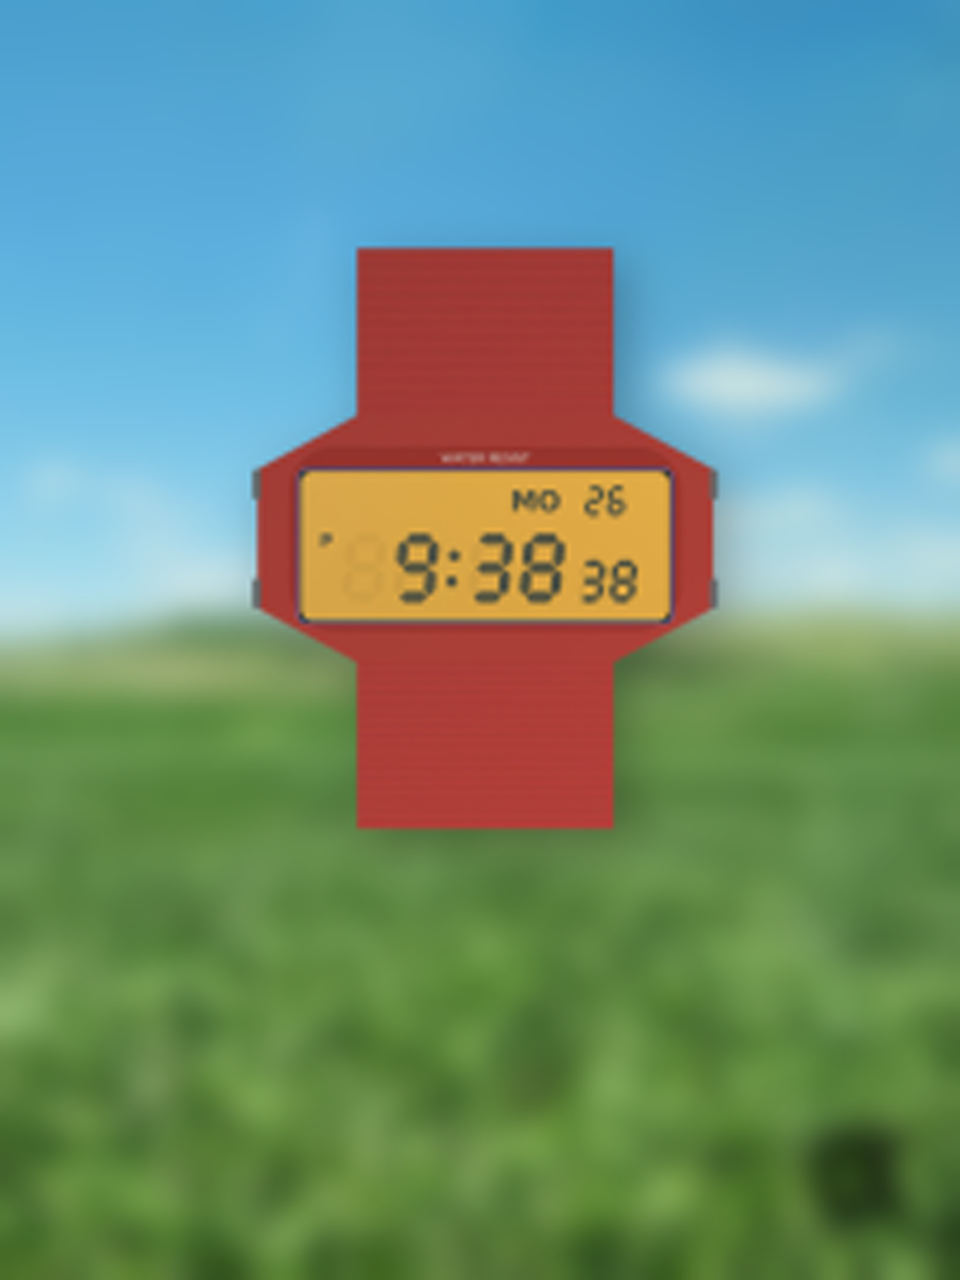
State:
9h38m38s
